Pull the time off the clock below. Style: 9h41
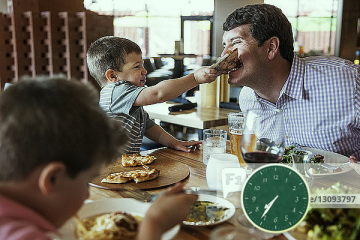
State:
7h36
